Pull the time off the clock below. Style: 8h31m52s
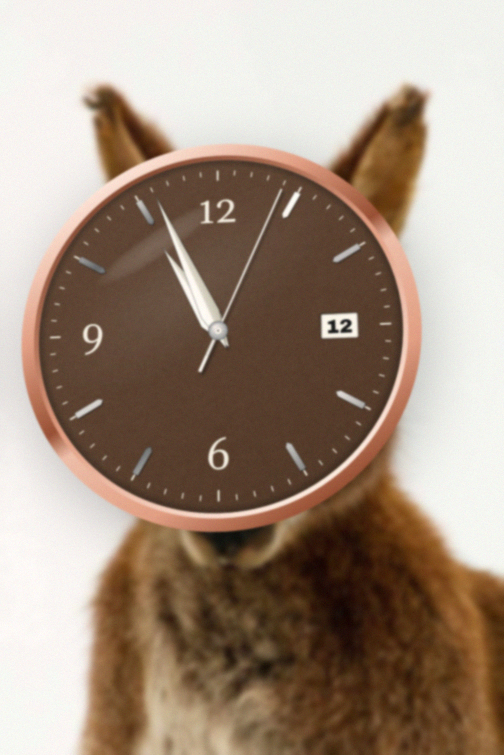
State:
10h56m04s
